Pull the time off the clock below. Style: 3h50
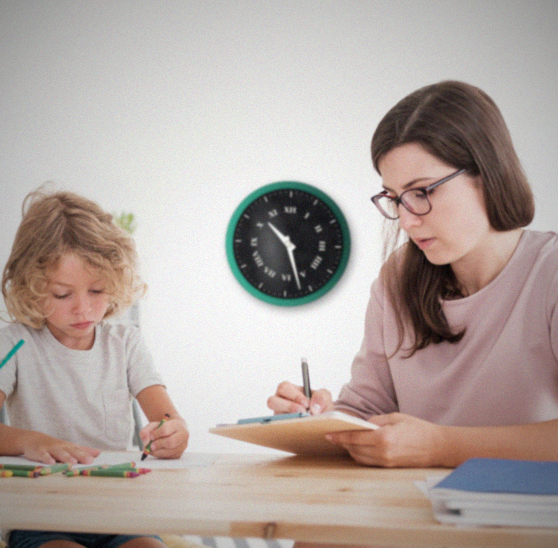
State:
10h27
